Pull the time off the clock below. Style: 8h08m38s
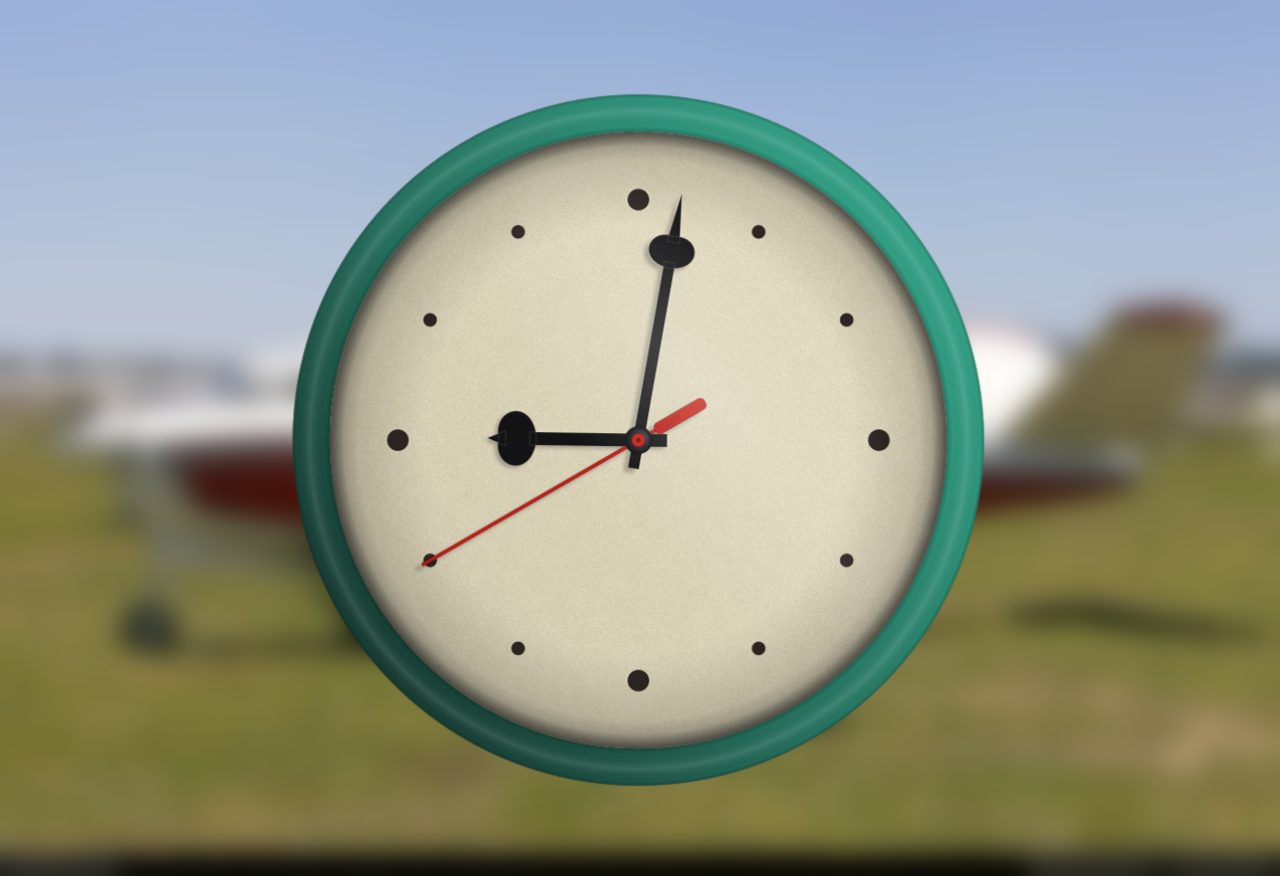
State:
9h01m40s
